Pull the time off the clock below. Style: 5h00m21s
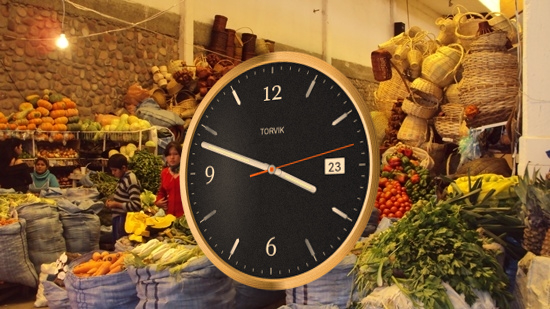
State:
3h48m13s
